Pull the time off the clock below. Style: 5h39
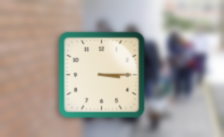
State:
3h15
